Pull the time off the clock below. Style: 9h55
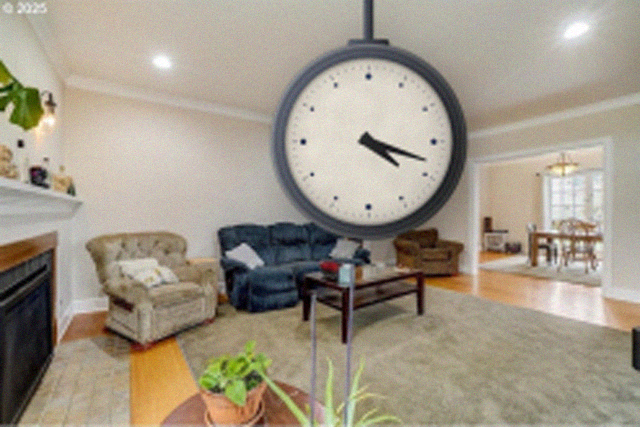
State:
4h18
